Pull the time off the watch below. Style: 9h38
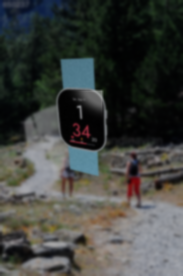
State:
1h34
